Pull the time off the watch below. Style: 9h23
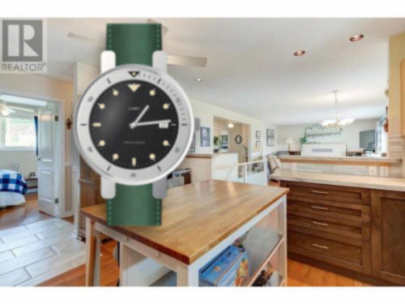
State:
1h14
